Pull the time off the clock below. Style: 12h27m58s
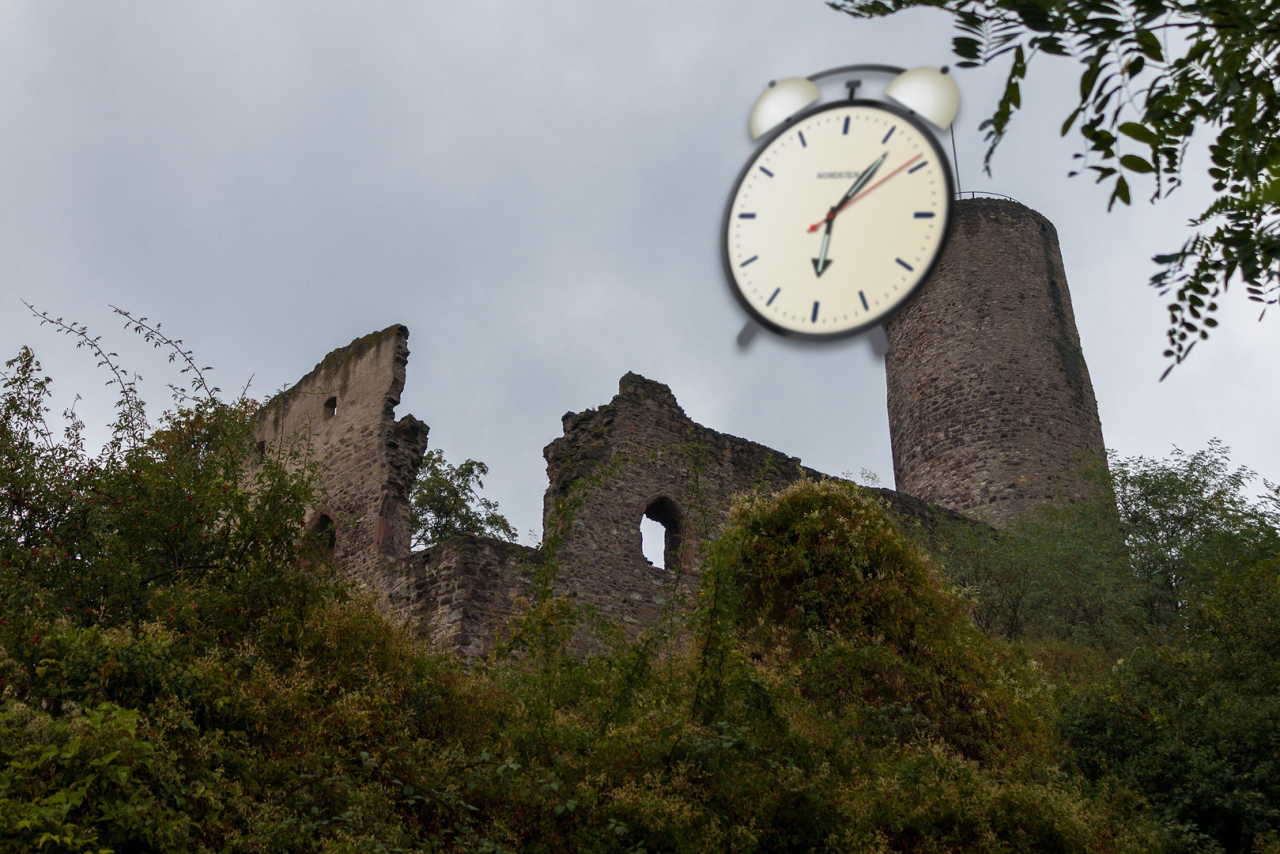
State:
6h06m09s
